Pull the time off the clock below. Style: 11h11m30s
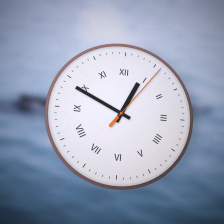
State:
12h49m06s
